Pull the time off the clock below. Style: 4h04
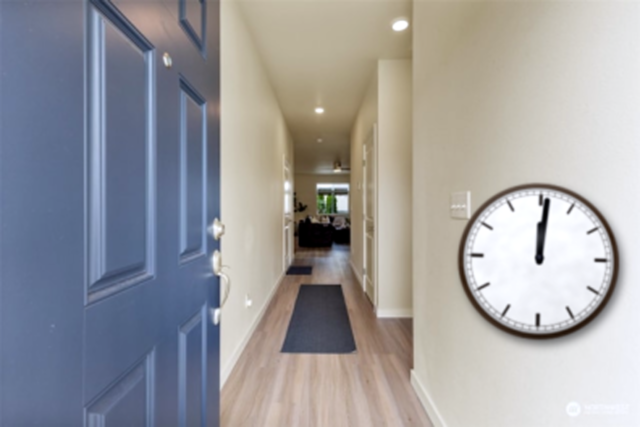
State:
12h01
